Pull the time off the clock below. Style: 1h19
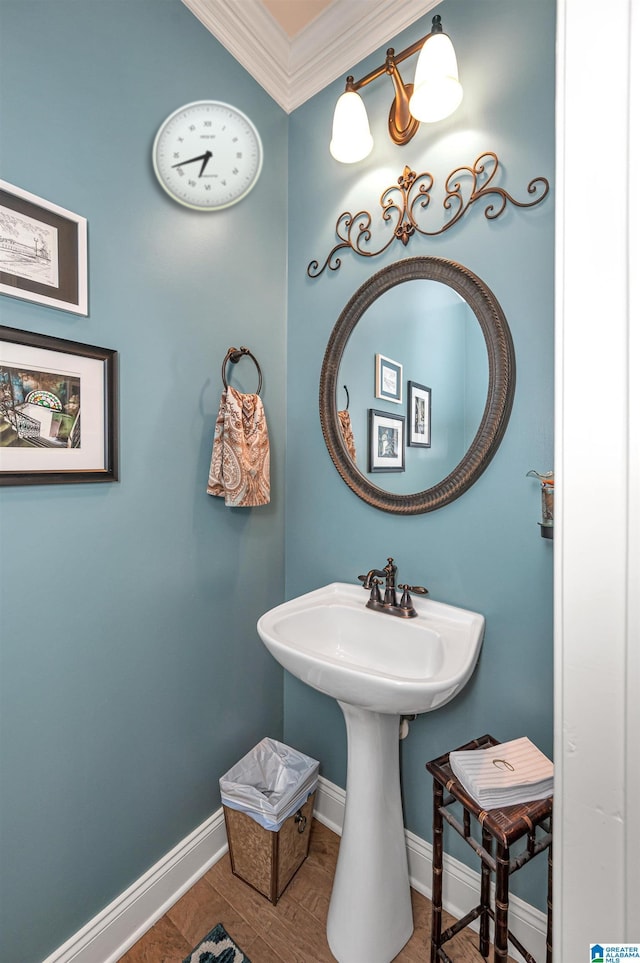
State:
6h42
